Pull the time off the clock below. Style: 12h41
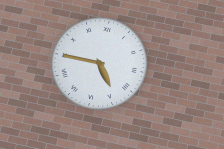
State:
4h45
